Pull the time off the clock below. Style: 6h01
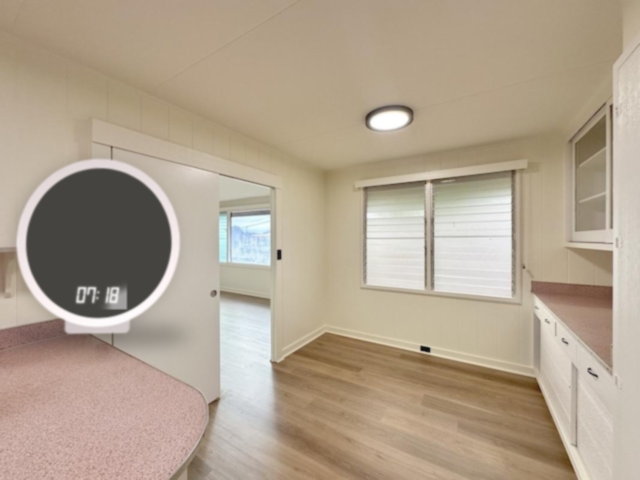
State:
7h18
